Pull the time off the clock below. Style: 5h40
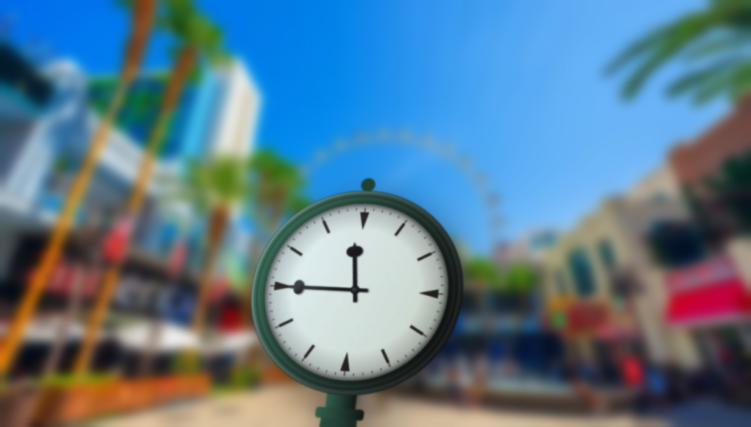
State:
11h45
